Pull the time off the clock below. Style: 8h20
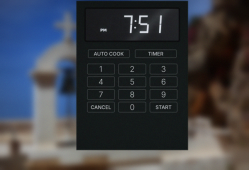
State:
7h51
